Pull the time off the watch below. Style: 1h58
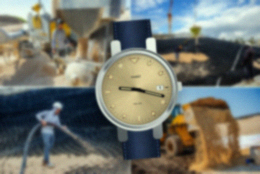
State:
9h18
